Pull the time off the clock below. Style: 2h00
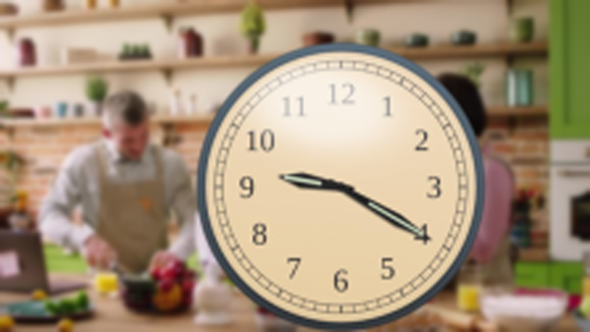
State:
9h20
